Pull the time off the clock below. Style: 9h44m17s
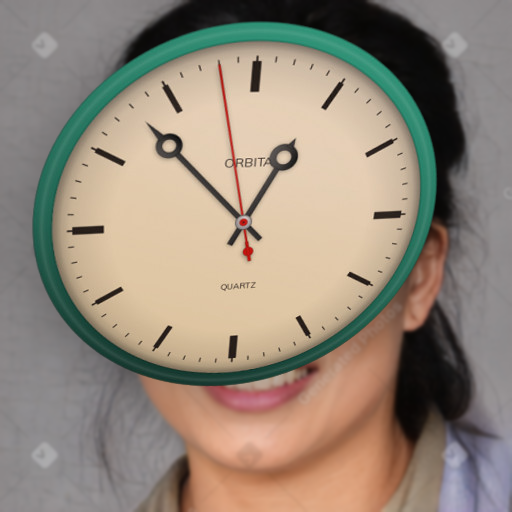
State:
12h52m58s
